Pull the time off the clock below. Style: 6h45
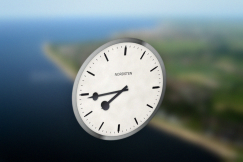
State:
7h44
